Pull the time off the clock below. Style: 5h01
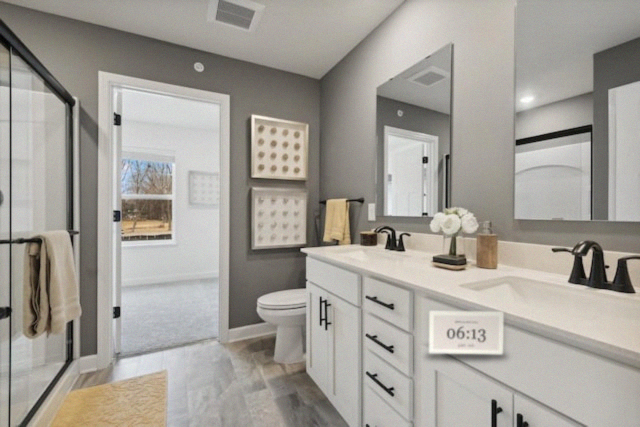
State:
6h13
